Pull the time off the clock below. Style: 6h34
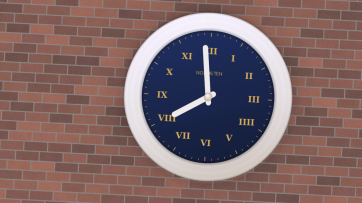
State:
7h59
